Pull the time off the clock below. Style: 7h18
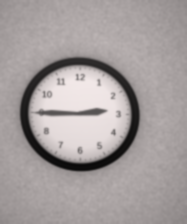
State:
2h45
